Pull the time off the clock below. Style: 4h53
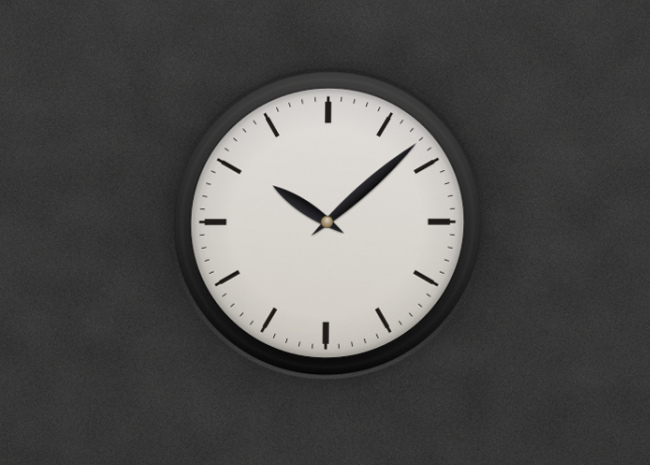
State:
10h08
